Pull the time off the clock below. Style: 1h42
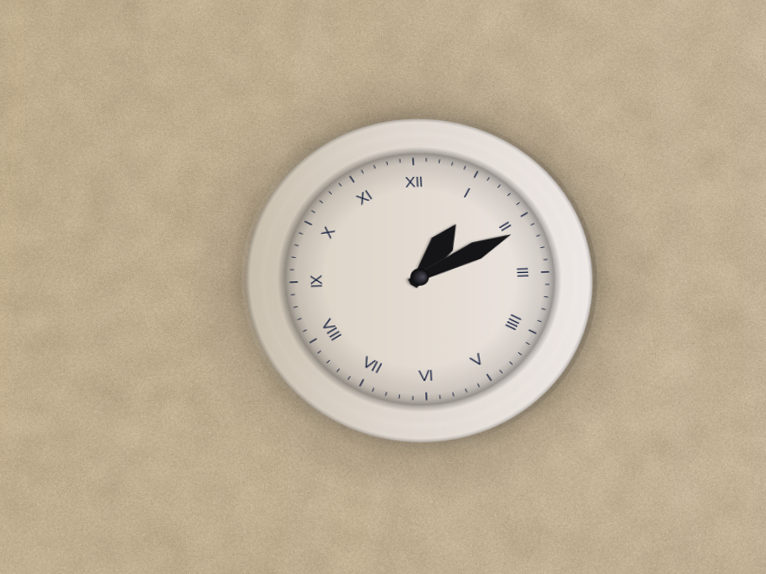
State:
1h11
